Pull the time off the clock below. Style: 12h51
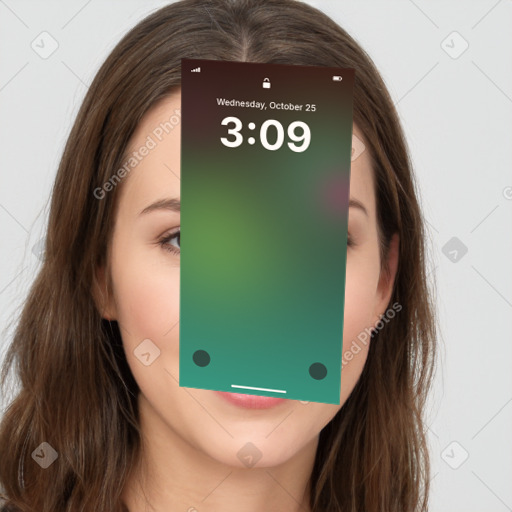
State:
3h09
